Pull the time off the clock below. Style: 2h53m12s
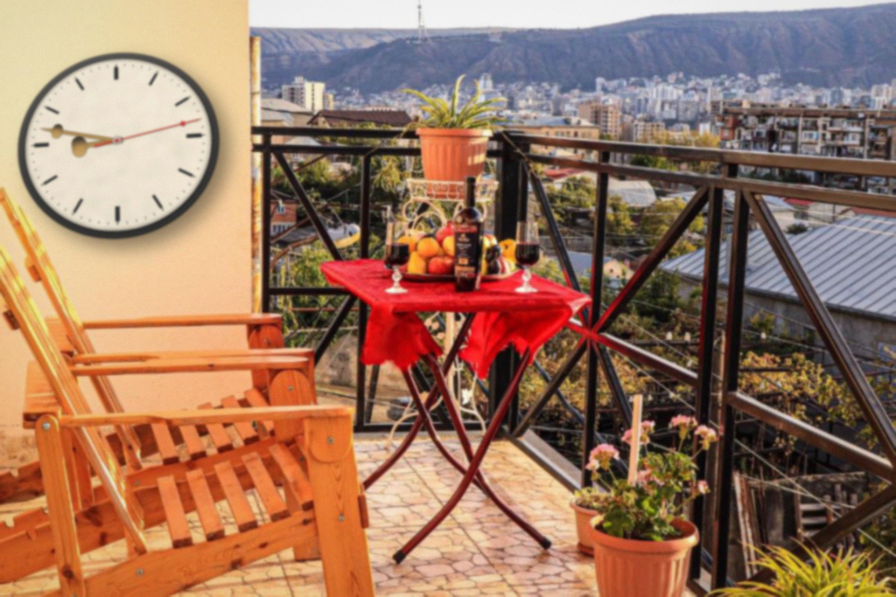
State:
8h47m13s
